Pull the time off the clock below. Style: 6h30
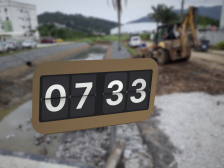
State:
7h33
